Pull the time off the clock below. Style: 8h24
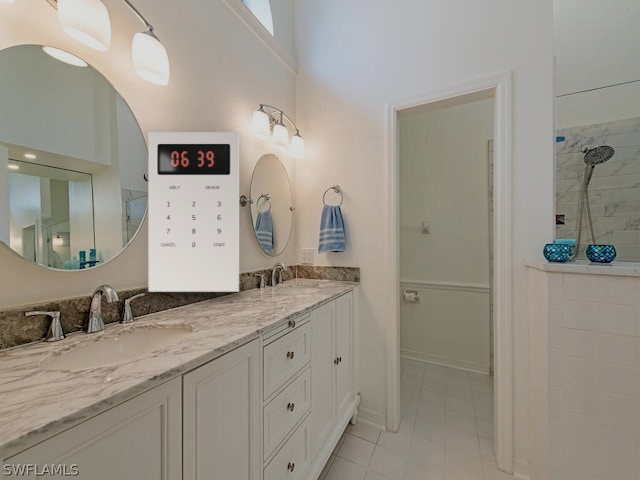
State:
6h39
